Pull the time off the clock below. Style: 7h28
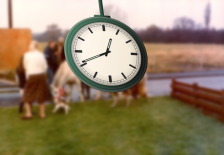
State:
12h41
